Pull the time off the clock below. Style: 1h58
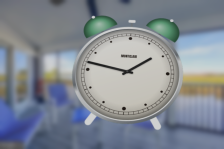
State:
1h47
